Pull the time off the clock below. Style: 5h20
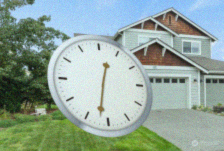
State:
12h32
